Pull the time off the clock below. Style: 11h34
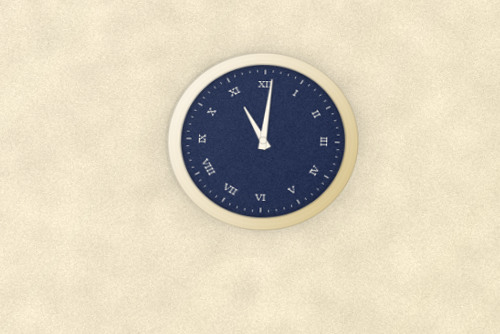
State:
11h01
